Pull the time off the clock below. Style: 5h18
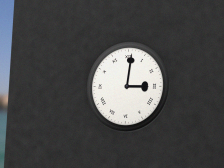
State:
3h01
